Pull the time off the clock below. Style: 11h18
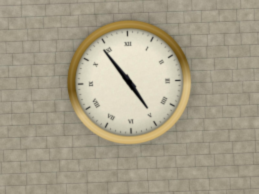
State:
4h54
